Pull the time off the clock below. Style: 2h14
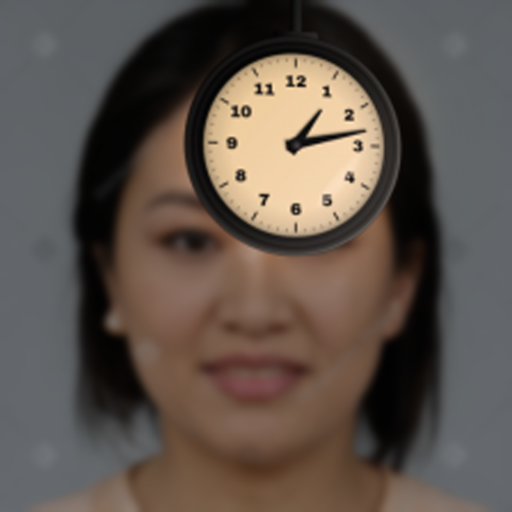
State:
1h13
